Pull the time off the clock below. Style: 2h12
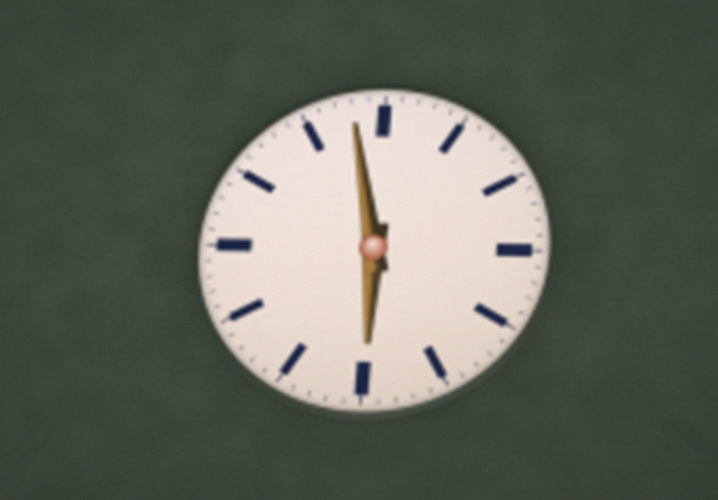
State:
5h58
